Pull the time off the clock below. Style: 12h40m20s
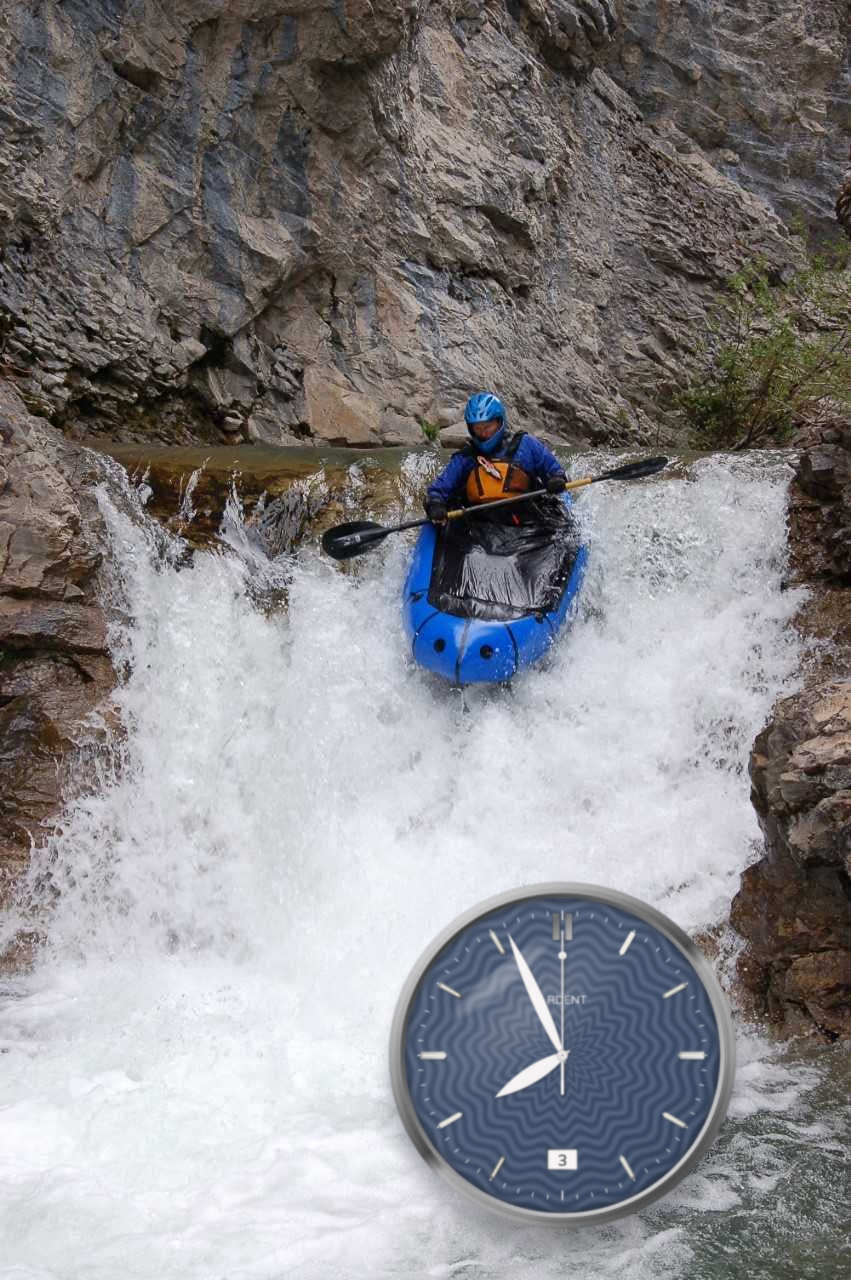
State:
7h56m00s
